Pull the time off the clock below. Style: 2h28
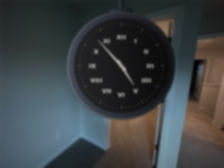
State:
4h53
